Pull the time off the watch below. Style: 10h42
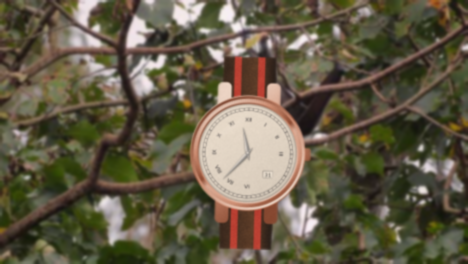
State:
11h37
